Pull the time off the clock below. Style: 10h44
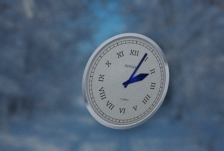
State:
2h04
